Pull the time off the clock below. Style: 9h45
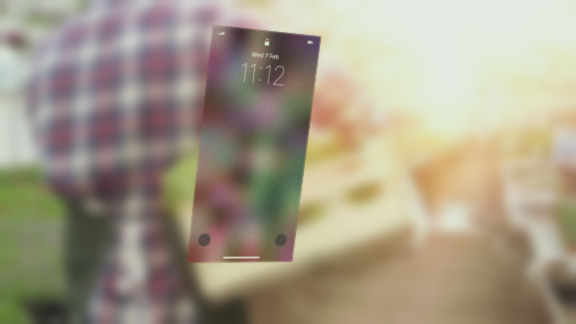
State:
11h12
